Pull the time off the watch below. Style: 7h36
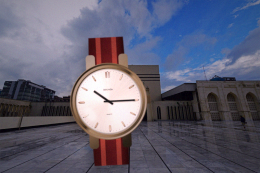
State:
10h15
